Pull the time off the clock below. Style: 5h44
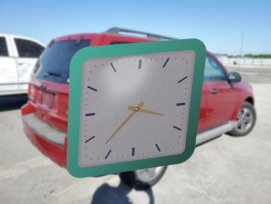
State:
3h37
